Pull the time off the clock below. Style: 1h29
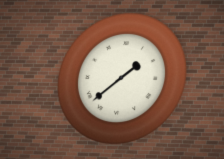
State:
1h38
